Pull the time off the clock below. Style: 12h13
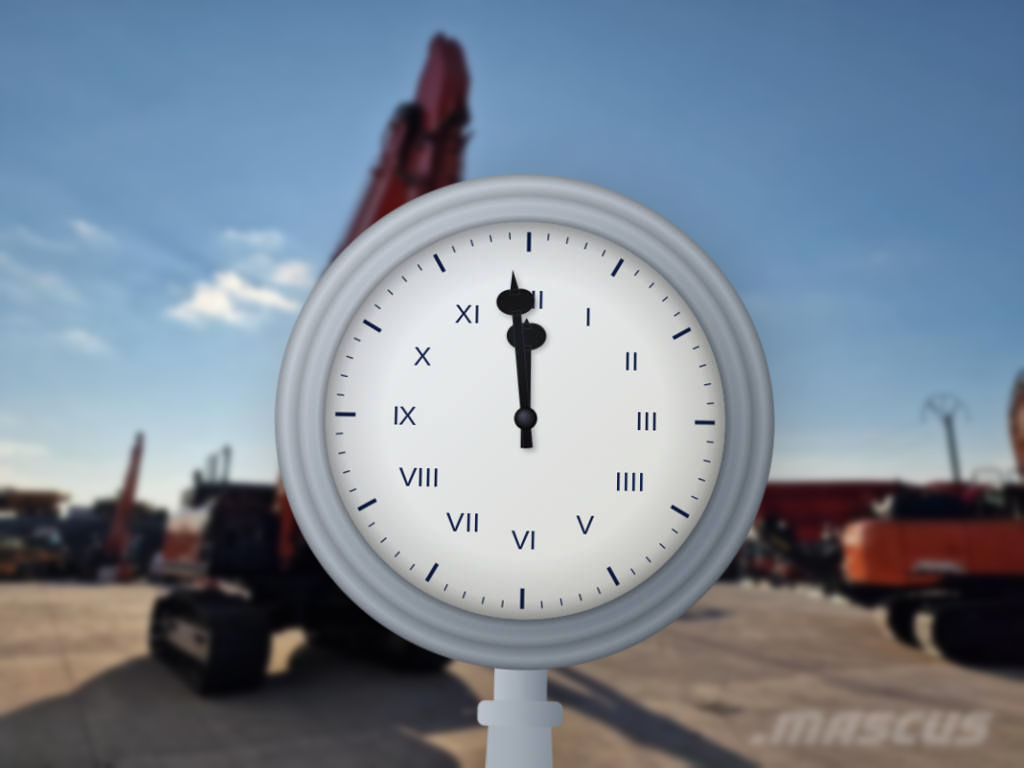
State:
11h59
